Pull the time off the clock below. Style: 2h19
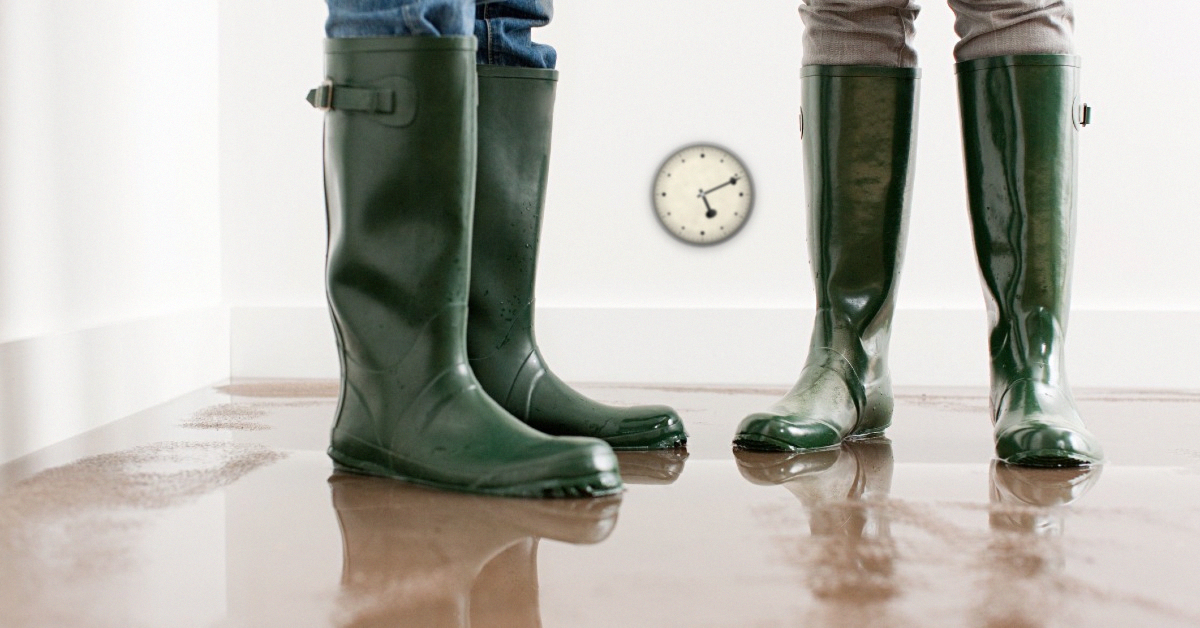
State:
5h11
